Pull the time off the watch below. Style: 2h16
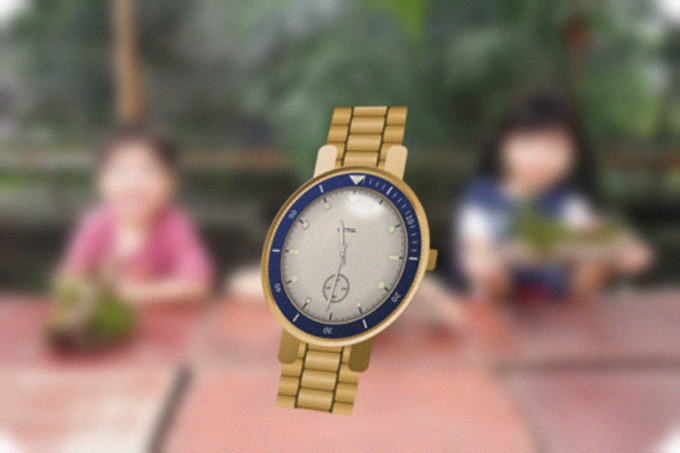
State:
11h31
